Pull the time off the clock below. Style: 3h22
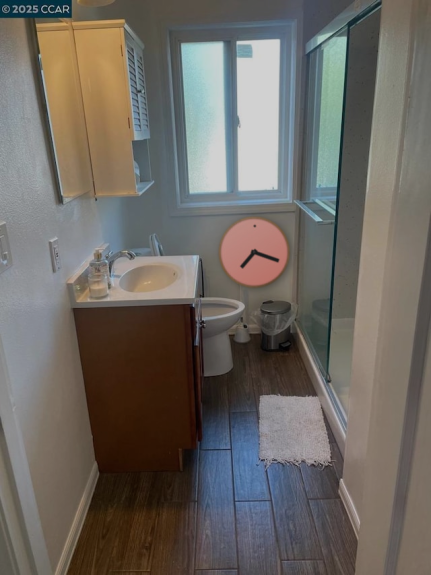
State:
7h18
